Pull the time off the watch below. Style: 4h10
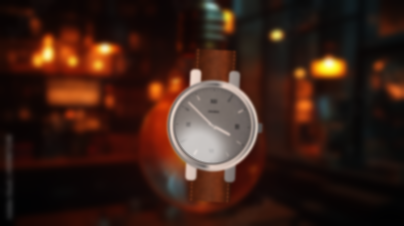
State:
3h52
